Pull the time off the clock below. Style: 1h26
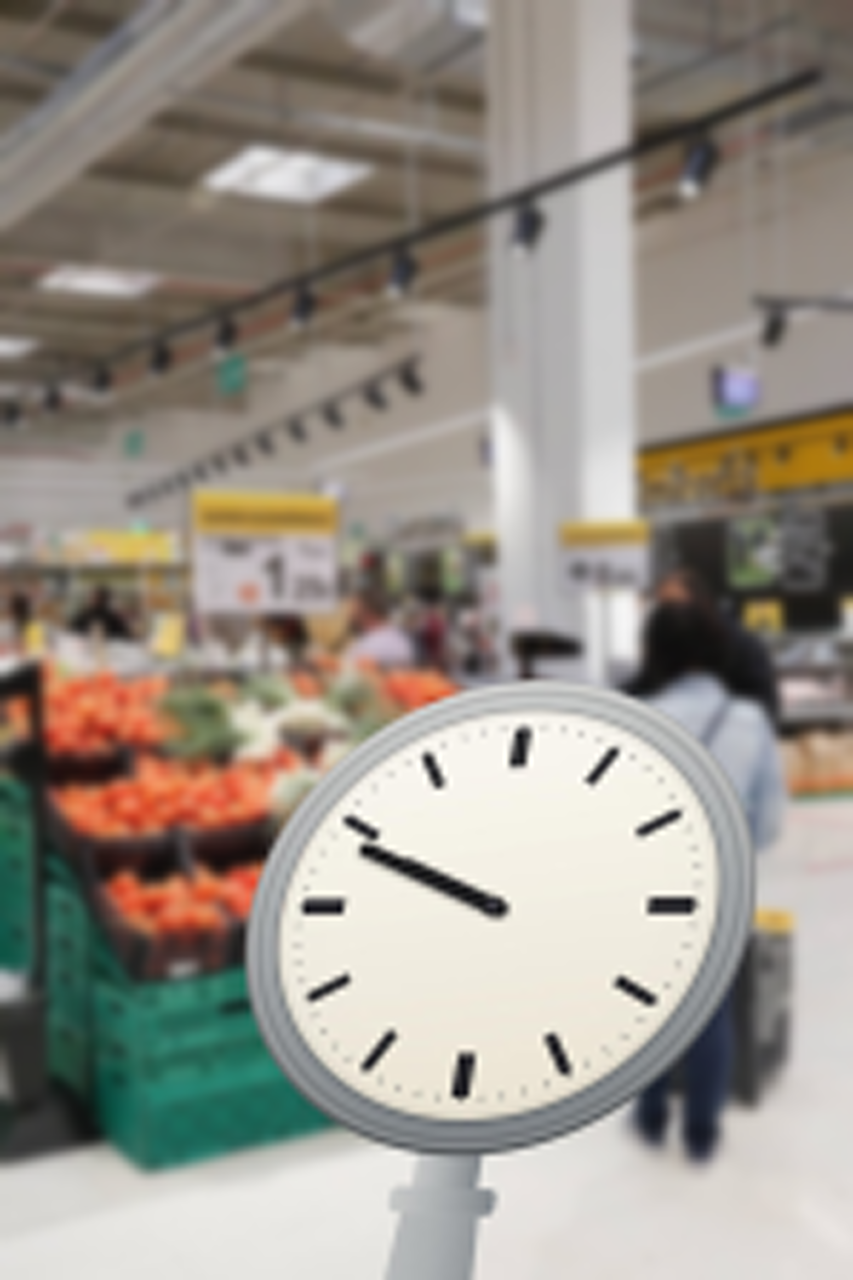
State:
9h49
